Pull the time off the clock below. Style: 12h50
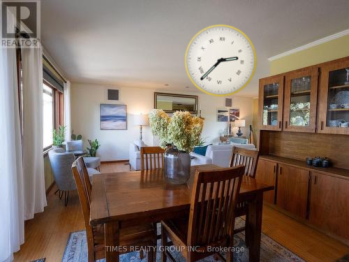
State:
2h37
